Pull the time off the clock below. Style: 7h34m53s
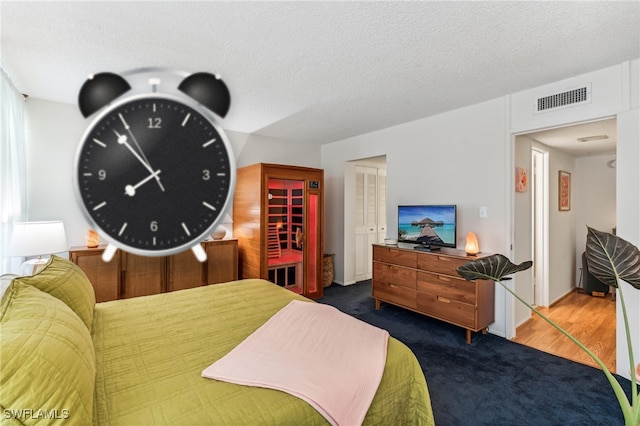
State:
7h52m55s
